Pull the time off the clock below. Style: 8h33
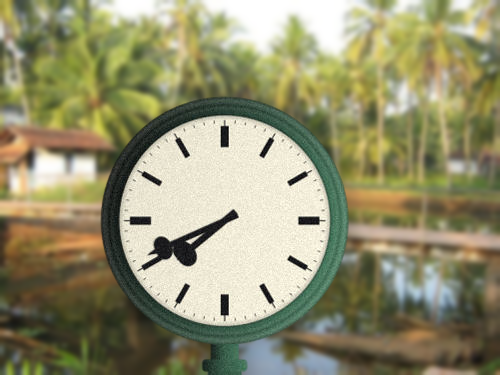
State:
7h41
